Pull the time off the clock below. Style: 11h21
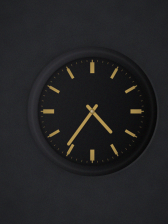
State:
4h36
